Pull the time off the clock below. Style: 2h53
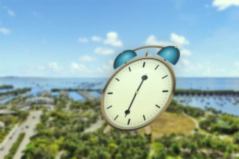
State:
12h32
